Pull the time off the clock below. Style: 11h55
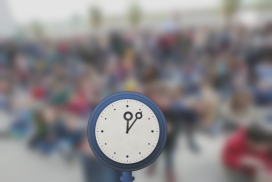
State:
12h06
